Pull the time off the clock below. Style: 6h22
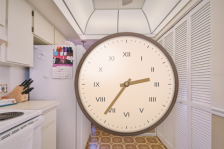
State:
2h36
